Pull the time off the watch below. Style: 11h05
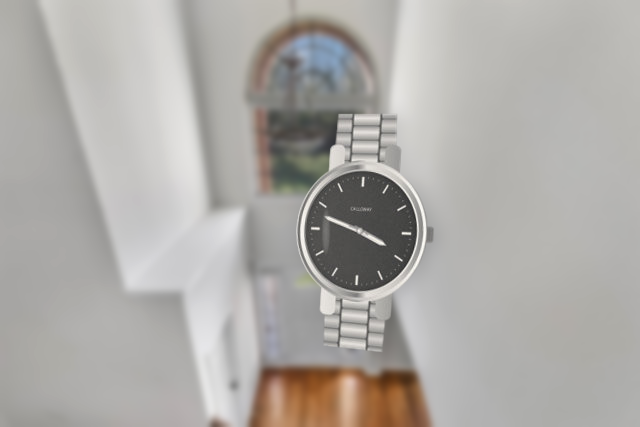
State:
3h48
